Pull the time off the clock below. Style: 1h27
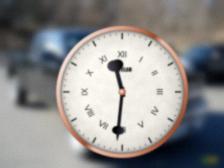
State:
11h31
